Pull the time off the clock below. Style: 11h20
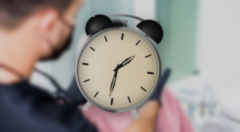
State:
1h31
